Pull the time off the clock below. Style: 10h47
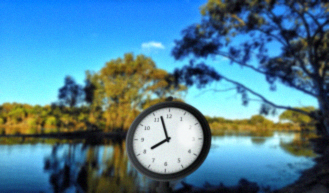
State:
7h57
